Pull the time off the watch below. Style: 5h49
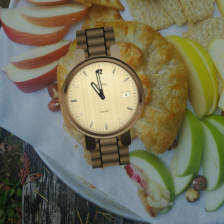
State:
10h59
